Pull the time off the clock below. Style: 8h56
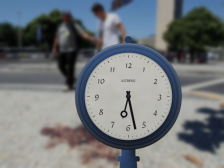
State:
6h28
